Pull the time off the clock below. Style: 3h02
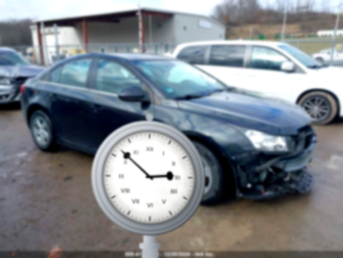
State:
2h52
